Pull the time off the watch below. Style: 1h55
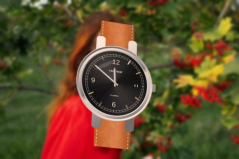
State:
11h51
